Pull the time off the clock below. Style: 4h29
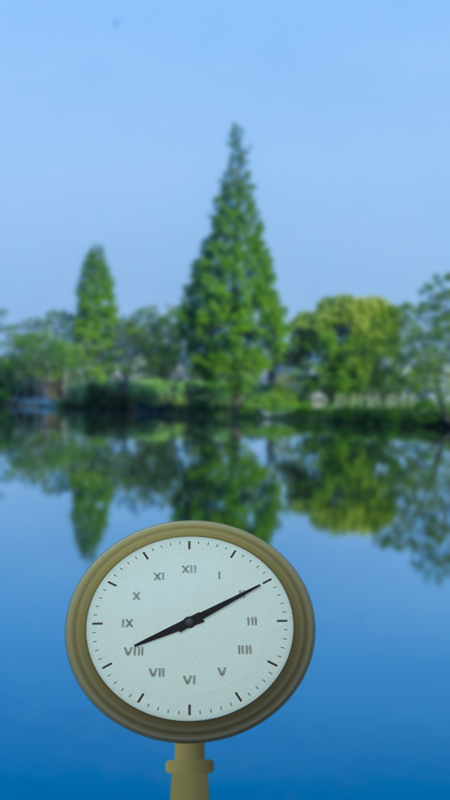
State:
8h10
